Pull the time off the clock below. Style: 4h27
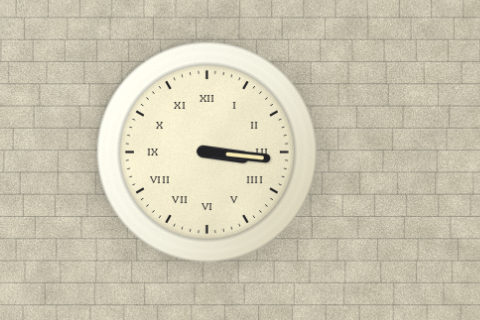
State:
3h16
